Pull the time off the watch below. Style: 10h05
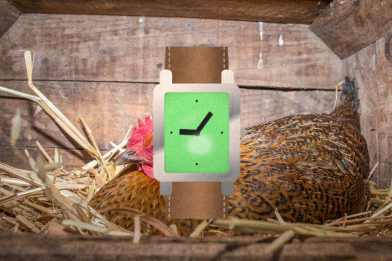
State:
9h06
